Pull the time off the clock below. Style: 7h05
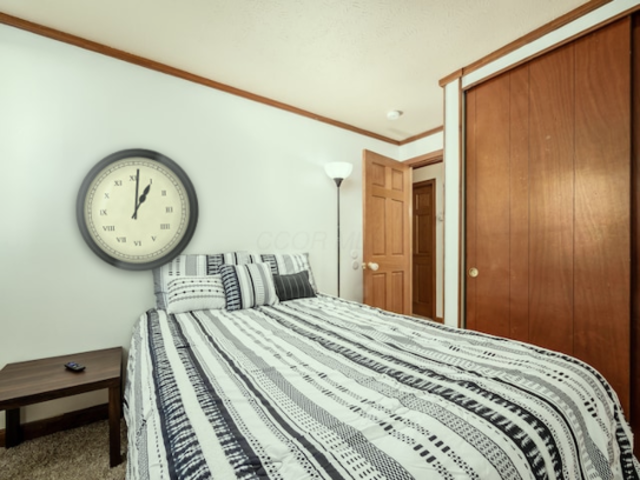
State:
1h01
